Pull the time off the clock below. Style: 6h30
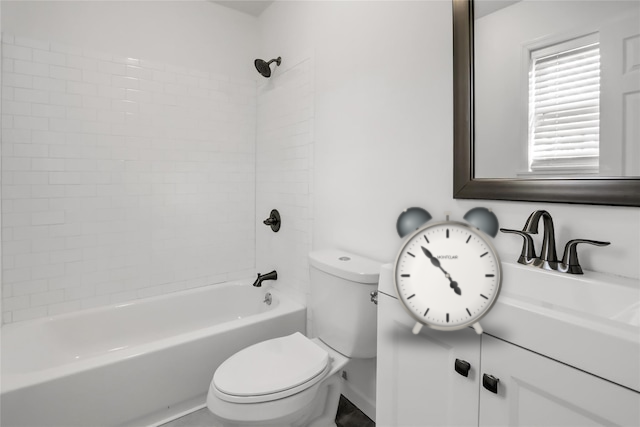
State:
4h53
